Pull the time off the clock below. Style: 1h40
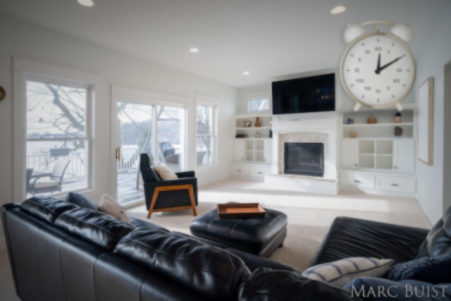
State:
12h10
